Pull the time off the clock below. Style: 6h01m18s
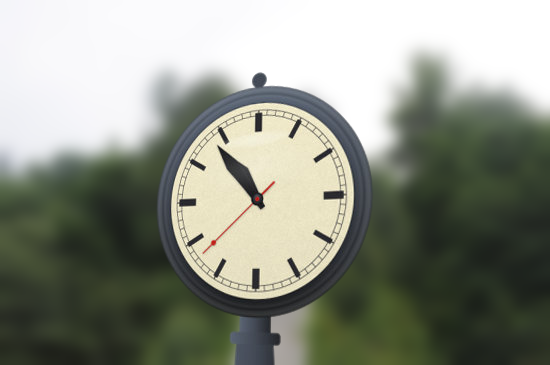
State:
10h53m38s
